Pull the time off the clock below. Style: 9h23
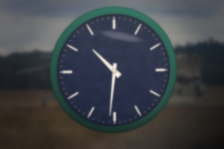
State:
10h31
